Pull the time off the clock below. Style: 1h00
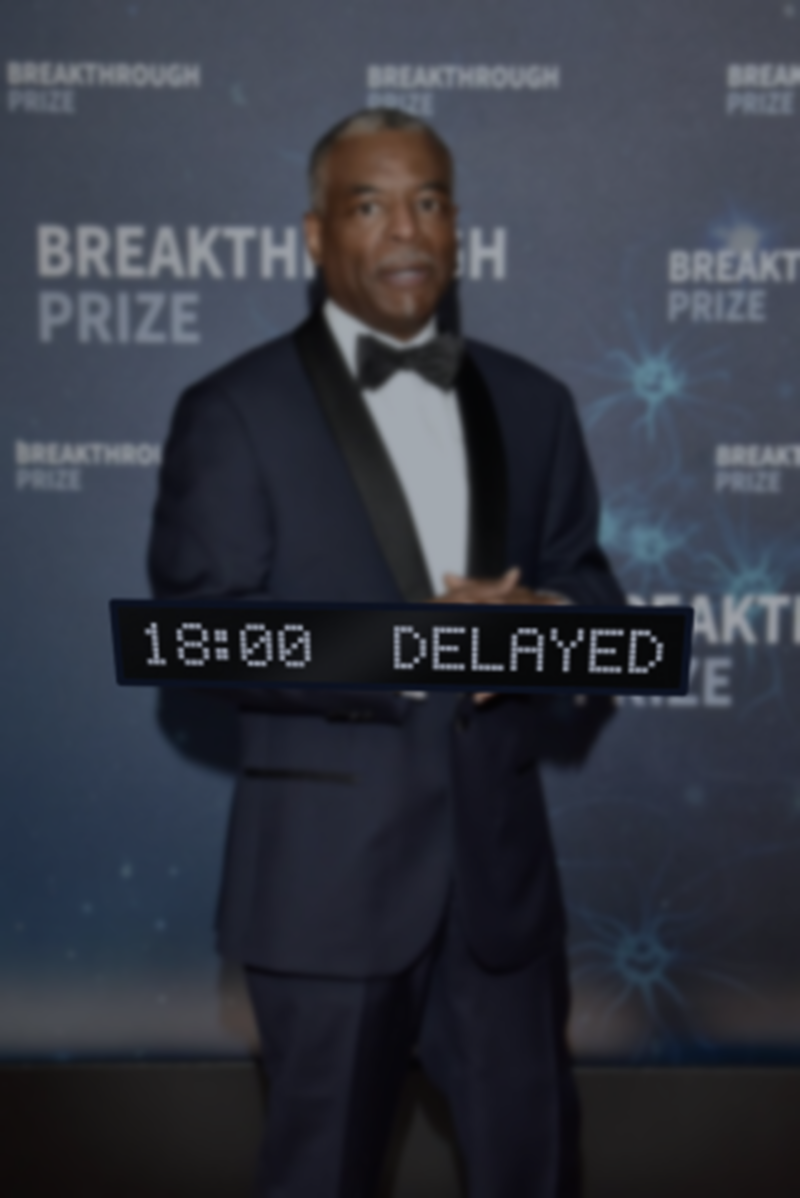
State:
18h00
